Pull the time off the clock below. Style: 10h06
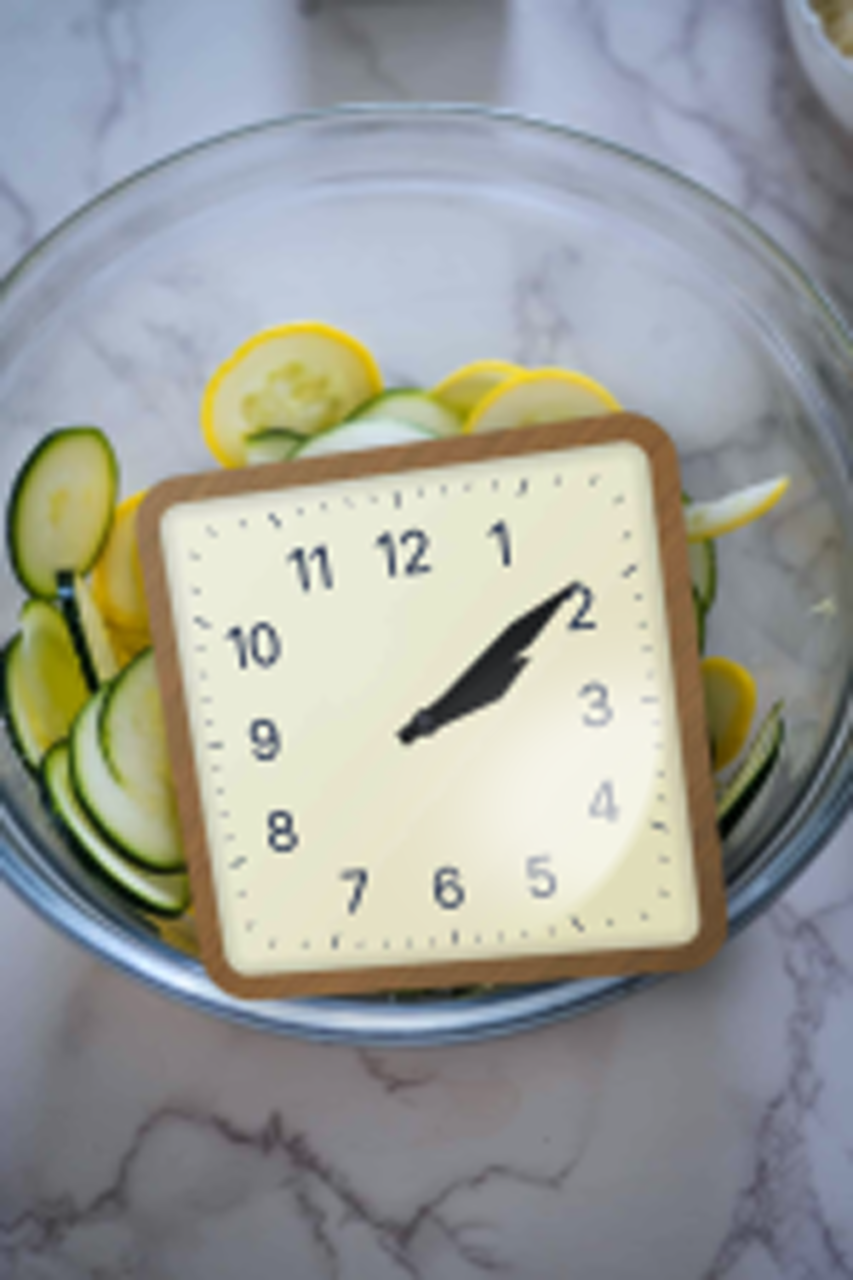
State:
2h09
